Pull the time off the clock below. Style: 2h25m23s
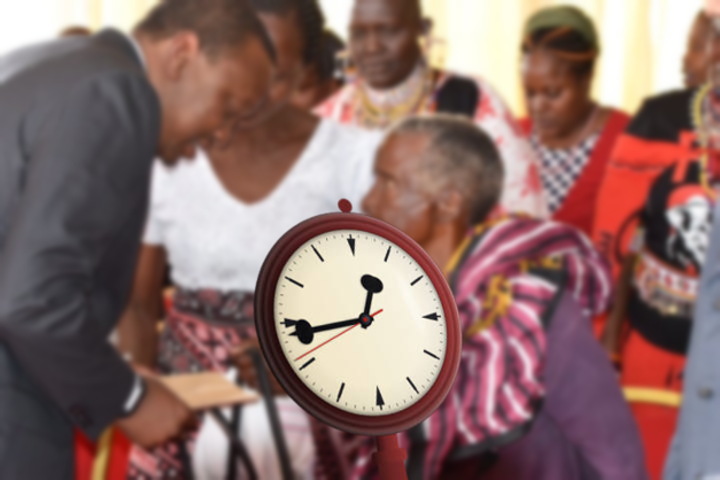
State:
12h43m41s
